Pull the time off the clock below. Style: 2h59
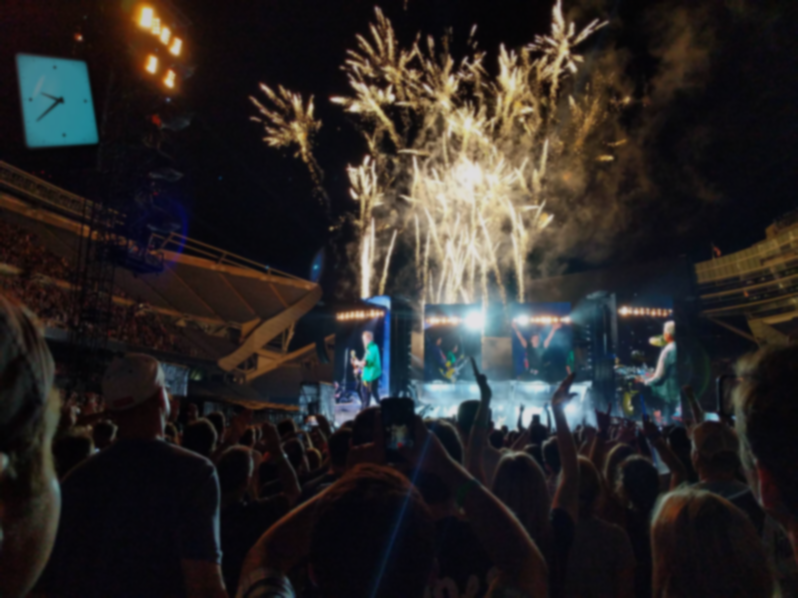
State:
9h39
